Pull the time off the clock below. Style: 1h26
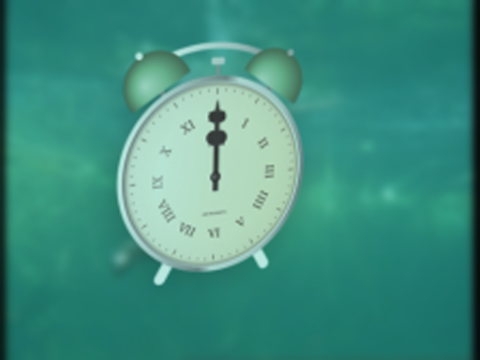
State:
12h00
